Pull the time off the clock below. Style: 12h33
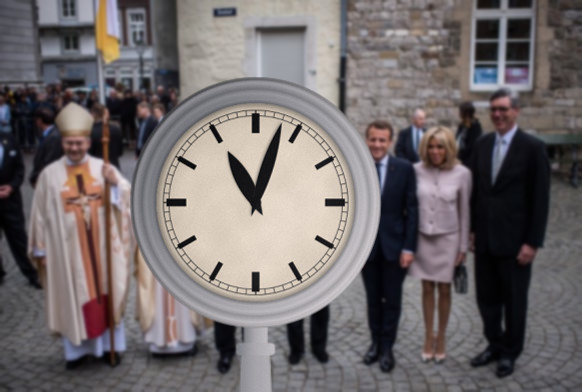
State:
11h03
